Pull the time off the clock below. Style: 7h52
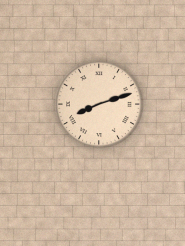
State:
8h12
